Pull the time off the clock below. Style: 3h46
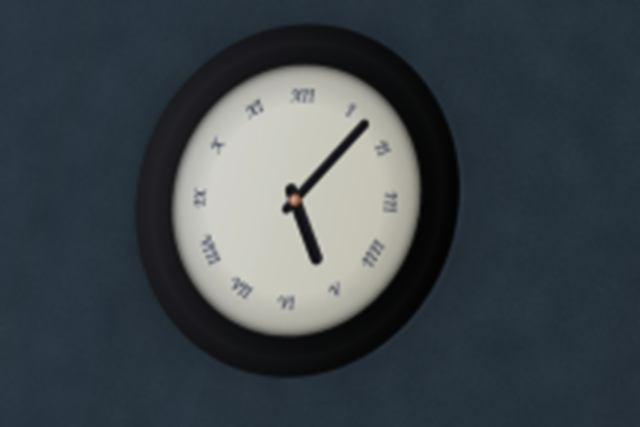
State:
5h07
